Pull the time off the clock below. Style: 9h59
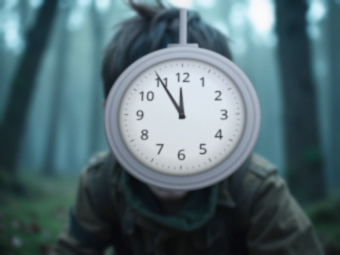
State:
11h55
